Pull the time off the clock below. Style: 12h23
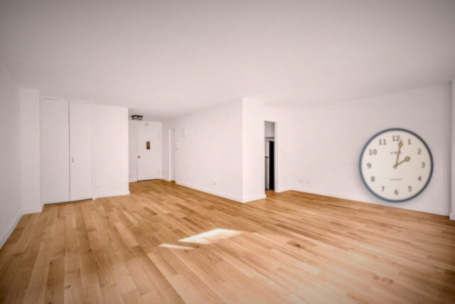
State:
2h02
